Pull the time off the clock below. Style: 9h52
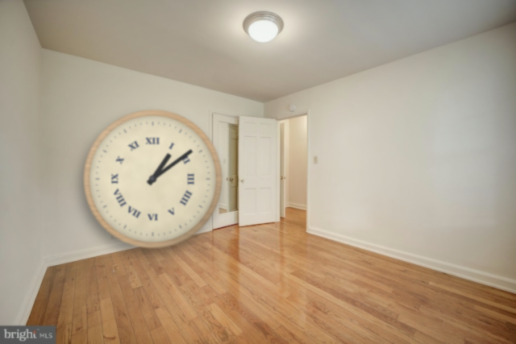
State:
1h09
